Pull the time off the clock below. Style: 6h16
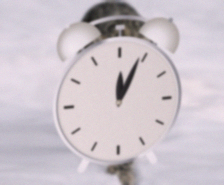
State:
12h04
